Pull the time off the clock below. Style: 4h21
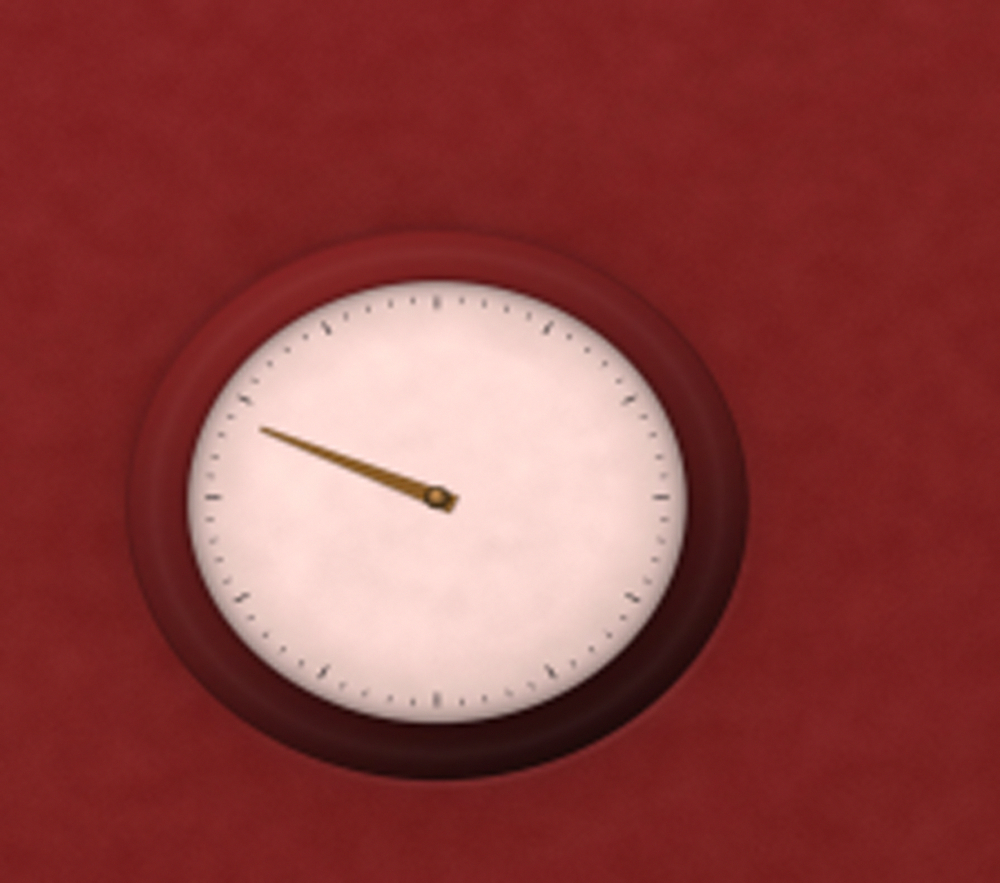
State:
9h49
